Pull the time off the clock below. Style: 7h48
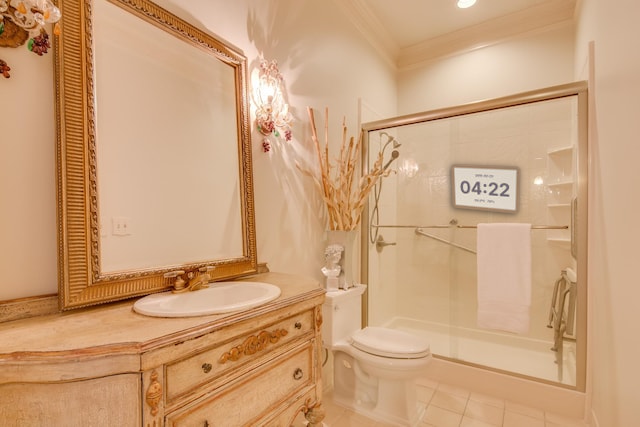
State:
4h22
